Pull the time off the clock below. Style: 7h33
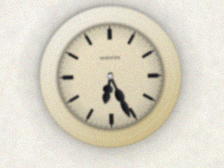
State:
6h26
